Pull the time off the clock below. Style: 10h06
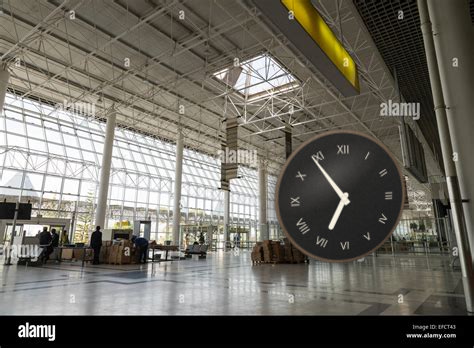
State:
6h54
